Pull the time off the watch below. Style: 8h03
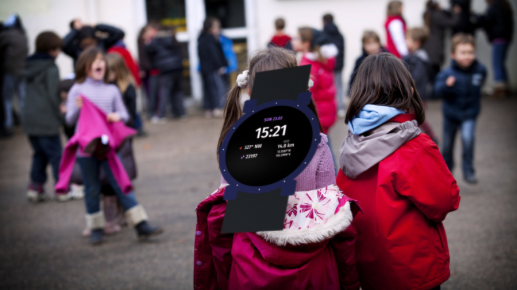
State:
15h21
